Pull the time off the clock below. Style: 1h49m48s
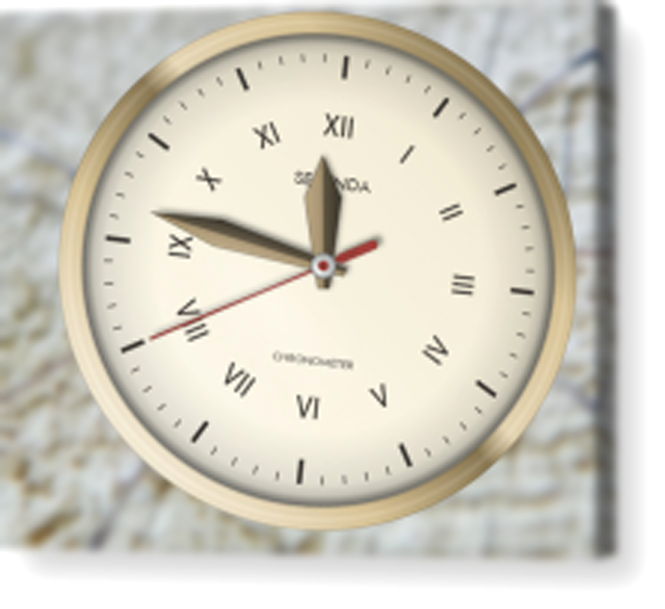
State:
11h46m40s
